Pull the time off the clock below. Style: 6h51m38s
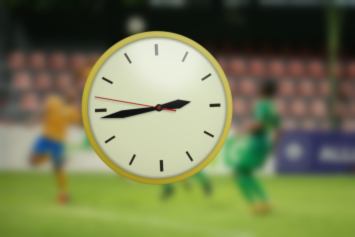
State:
2h43m47s
